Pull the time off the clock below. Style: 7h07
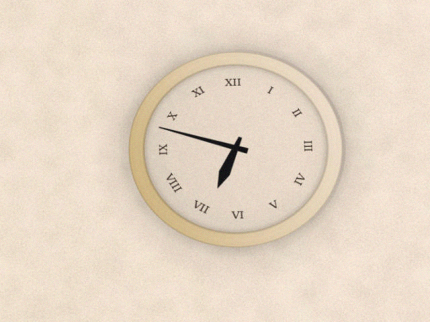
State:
6h48
